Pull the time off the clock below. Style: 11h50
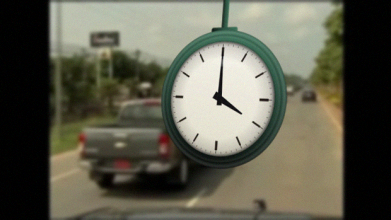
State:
4h00
